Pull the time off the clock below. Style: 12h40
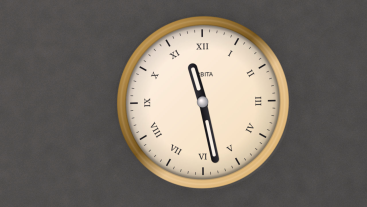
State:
11h28
